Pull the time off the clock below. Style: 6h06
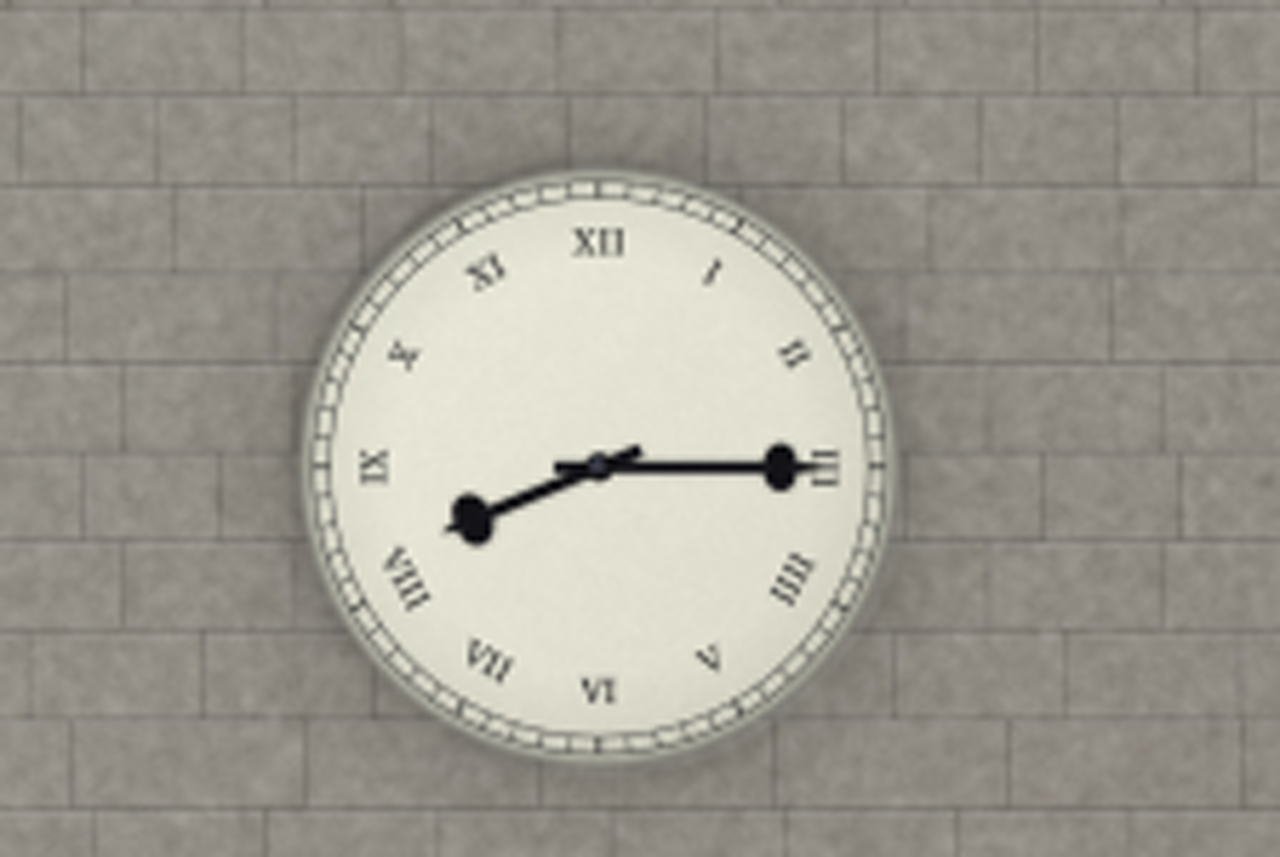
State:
8h15
